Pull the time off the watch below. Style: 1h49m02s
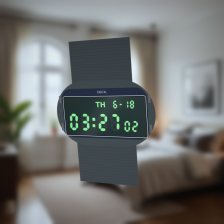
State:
3h27m02s
